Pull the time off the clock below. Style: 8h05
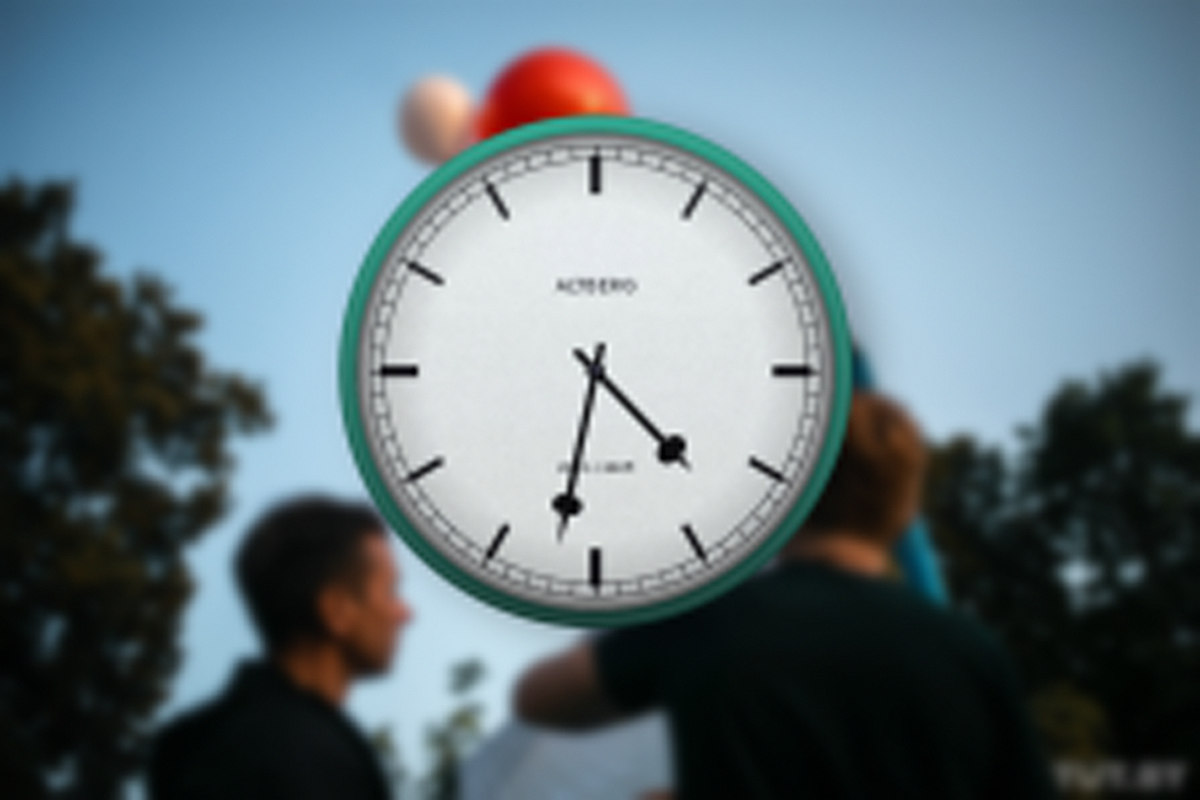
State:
4h32
